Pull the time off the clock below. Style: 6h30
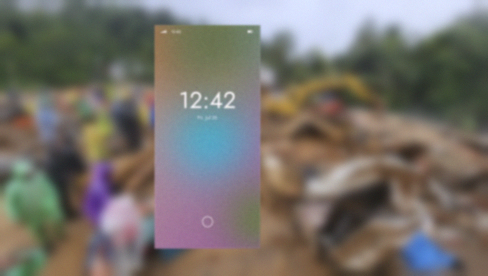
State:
12h42
